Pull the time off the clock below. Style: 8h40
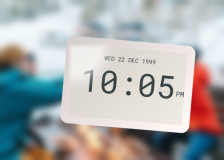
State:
10h05
